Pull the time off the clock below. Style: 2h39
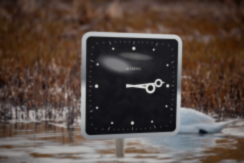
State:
3h14
